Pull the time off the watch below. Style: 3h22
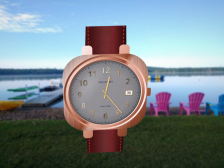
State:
12h24
